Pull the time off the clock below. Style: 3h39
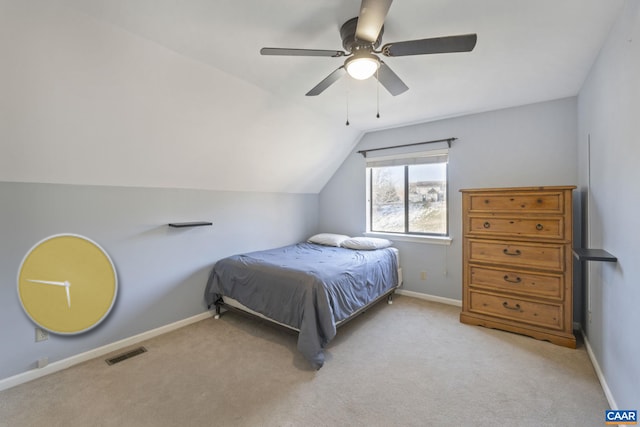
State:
5h46
